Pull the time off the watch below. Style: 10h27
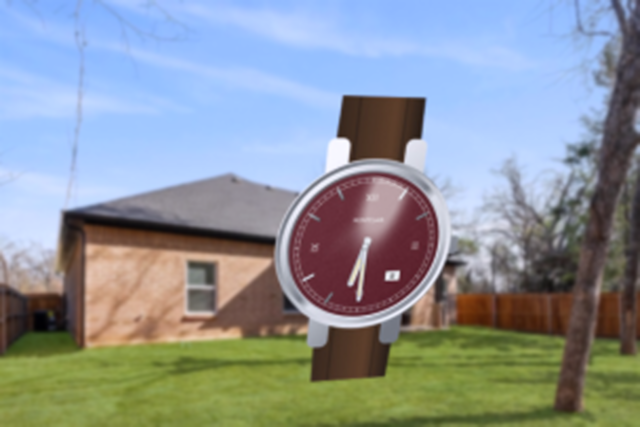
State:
6h30
